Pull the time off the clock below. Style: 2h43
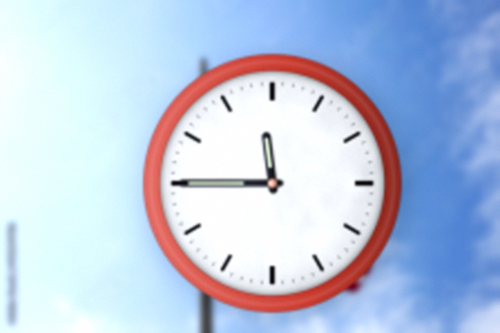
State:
11h45
